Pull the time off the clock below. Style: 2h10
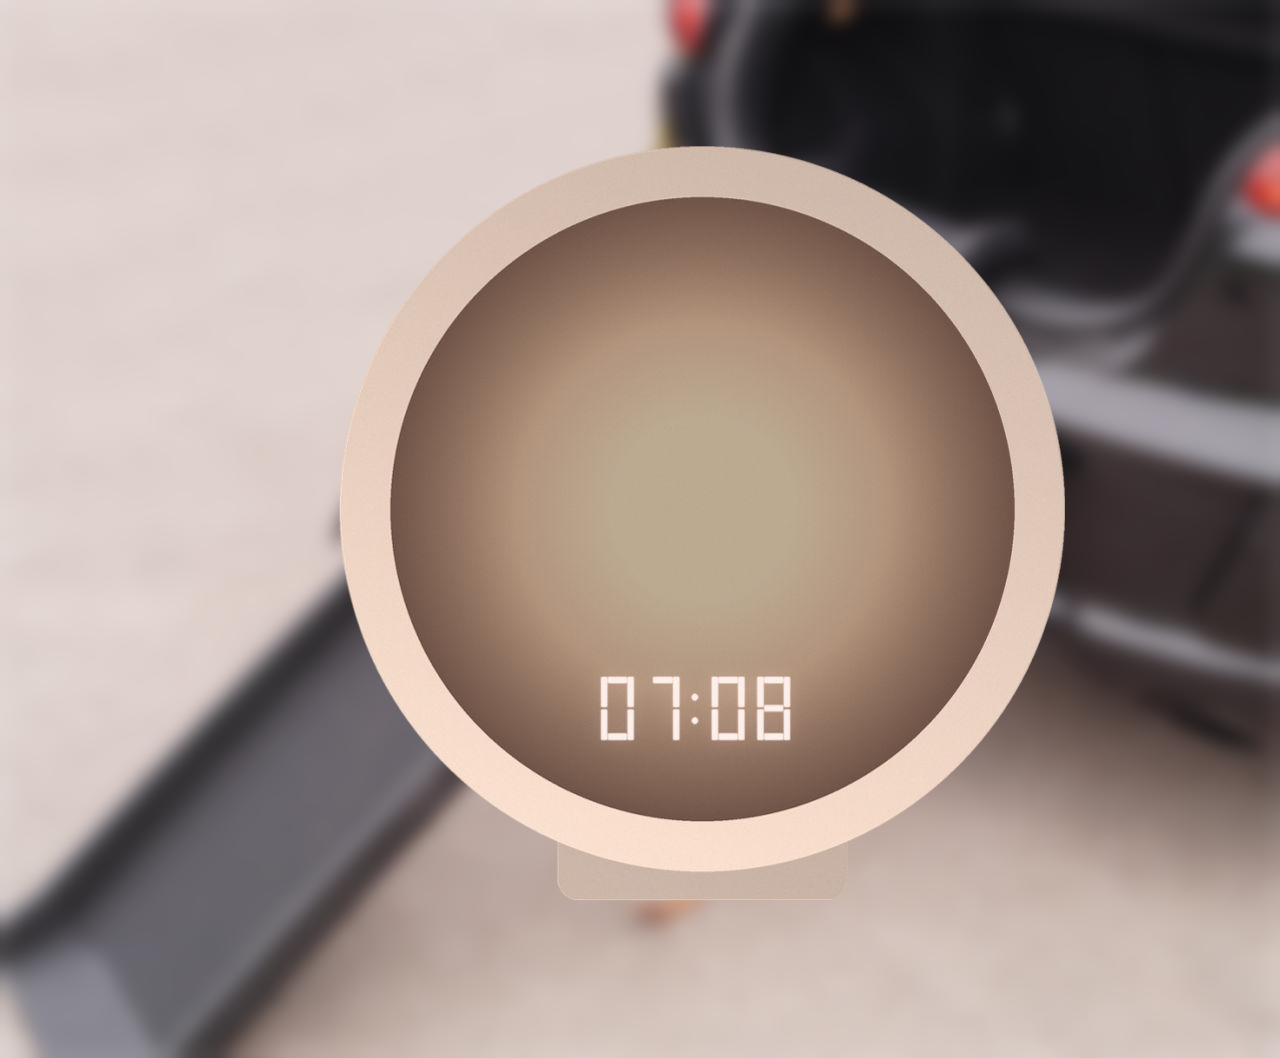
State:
7h08
